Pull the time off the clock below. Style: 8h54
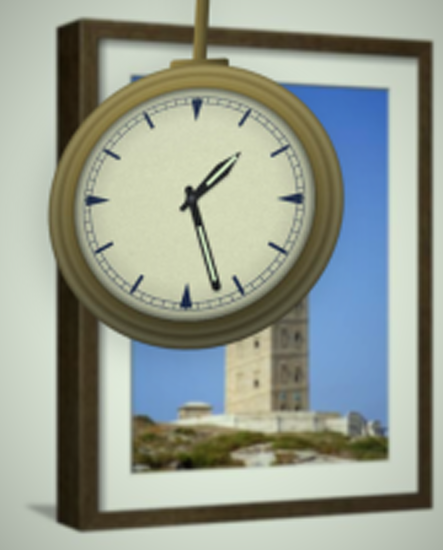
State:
1h27
